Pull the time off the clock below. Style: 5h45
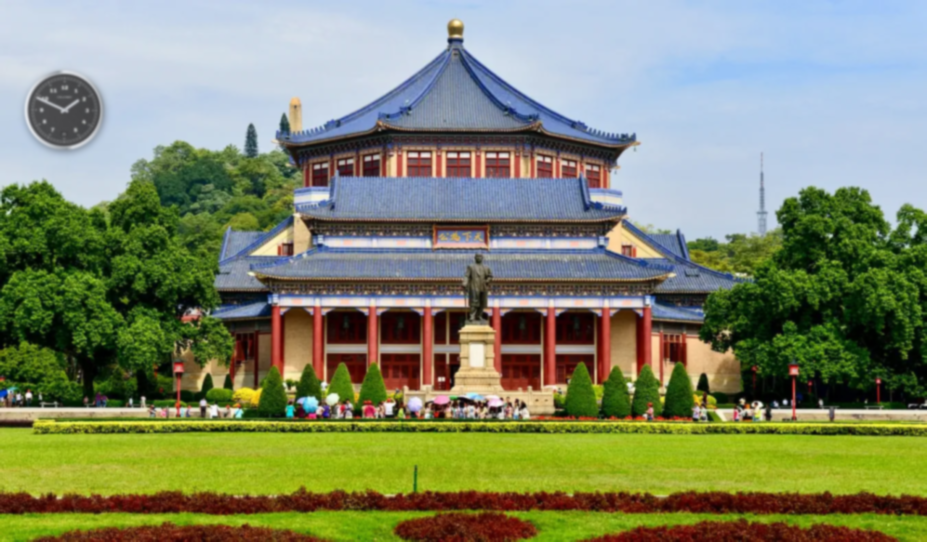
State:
1h49
